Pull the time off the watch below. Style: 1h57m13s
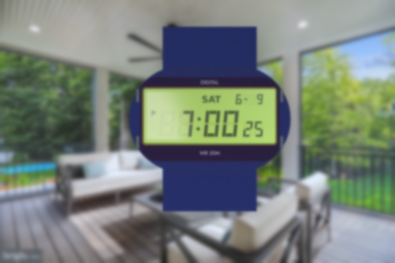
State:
7h00m25s
